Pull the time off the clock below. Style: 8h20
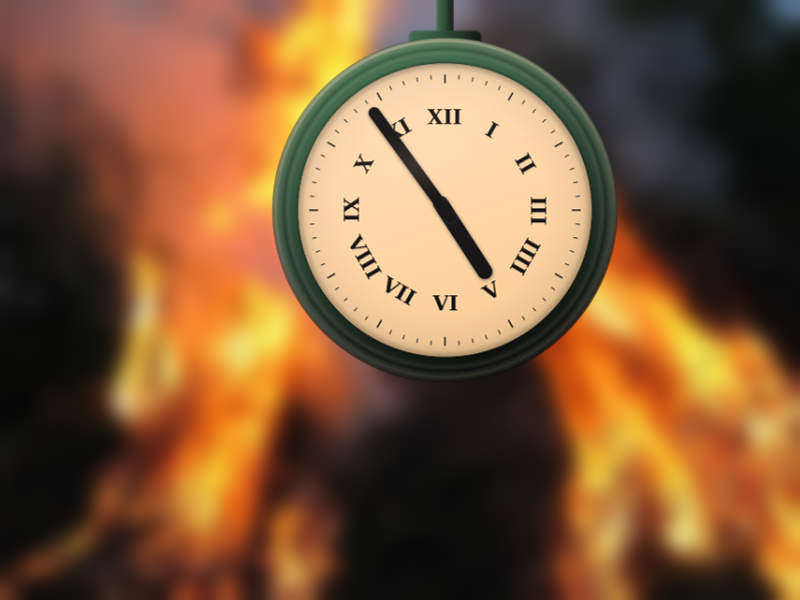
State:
4h54
